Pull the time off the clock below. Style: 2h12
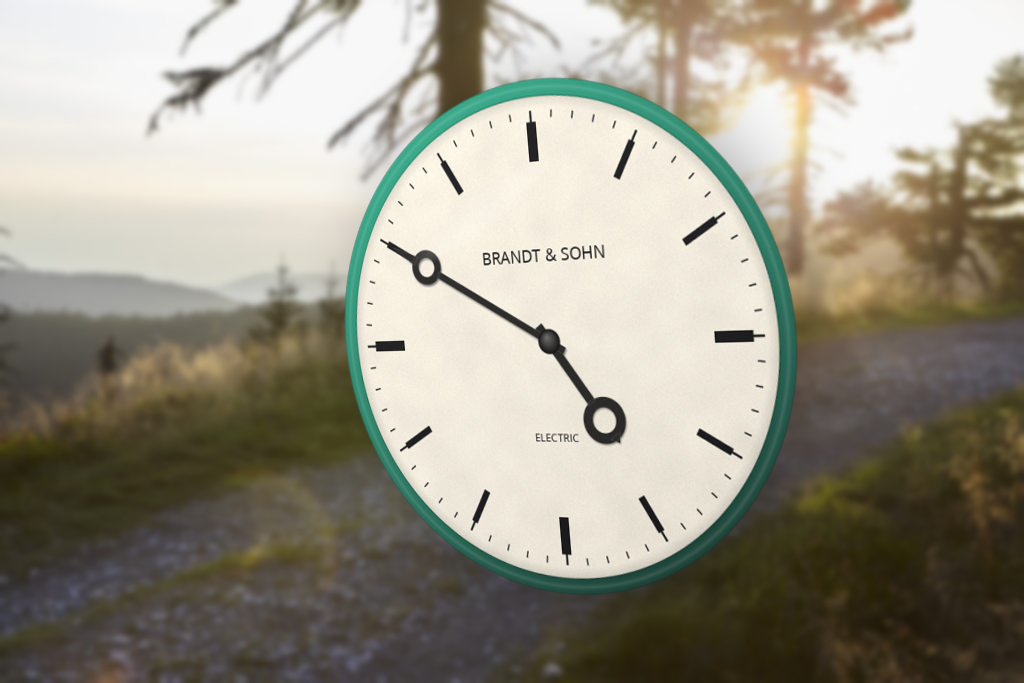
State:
4h50
